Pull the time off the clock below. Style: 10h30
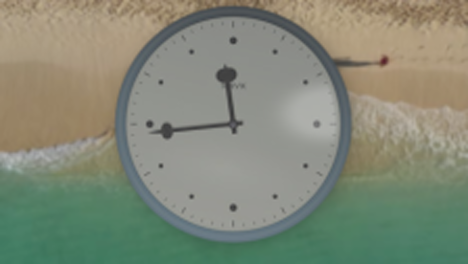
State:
11h44
